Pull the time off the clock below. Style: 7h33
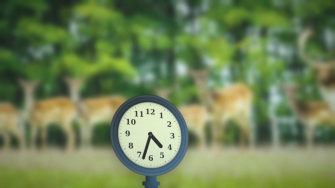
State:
4h33
